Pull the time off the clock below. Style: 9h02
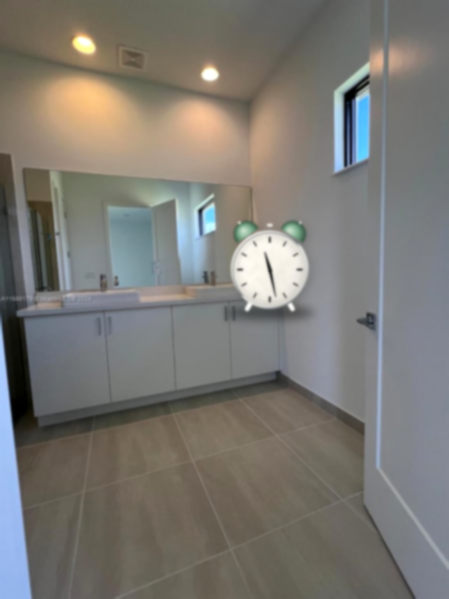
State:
11h28
